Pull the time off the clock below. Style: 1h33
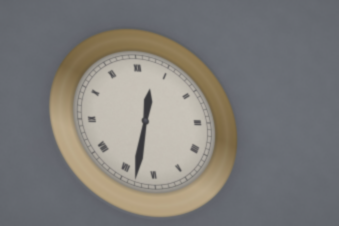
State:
12h33
